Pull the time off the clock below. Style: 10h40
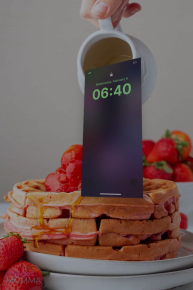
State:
6h40
